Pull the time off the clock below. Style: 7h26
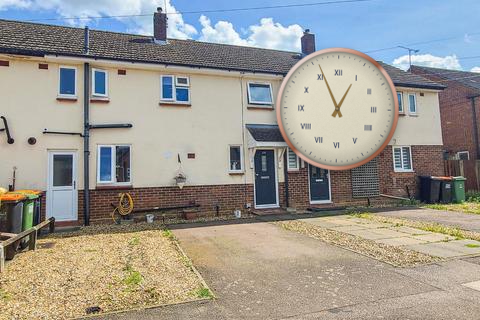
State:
12h56
